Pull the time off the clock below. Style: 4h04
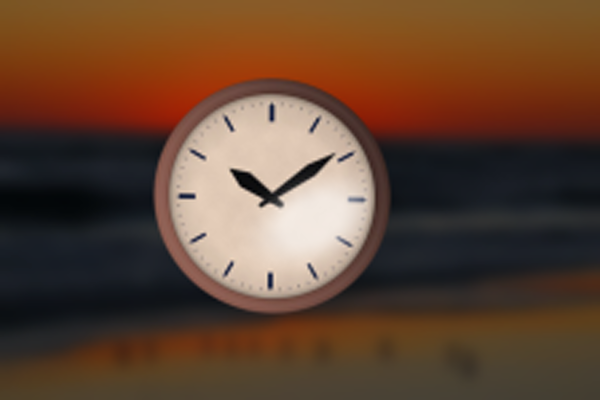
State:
10h09
